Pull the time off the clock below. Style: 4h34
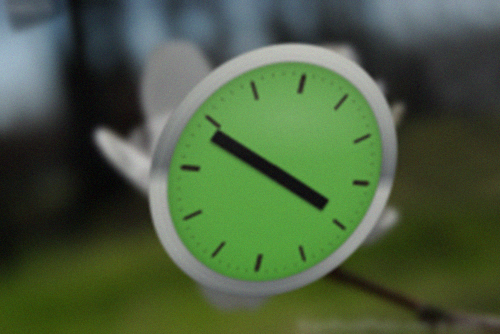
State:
3h49
